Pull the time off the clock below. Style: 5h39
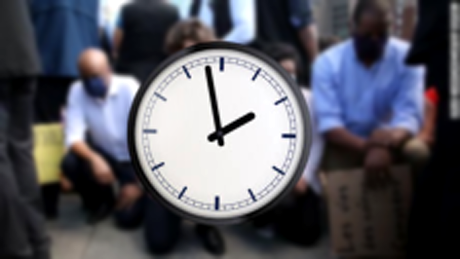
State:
1h58
